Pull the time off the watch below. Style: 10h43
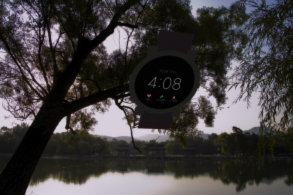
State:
4h08
